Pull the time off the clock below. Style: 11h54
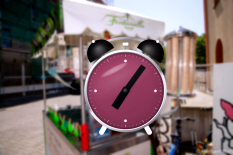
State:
7h06
